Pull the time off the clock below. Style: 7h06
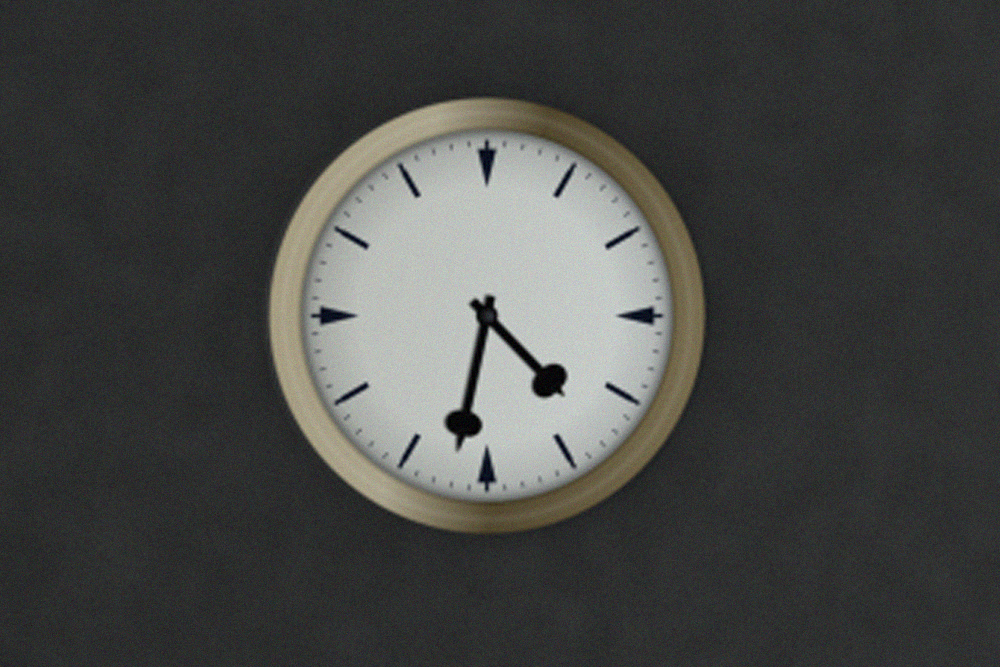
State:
4h32
